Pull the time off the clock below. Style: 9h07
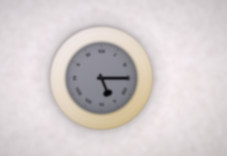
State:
5h15
